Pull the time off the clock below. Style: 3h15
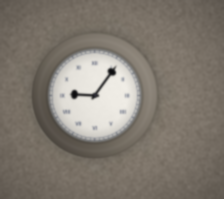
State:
9h06
